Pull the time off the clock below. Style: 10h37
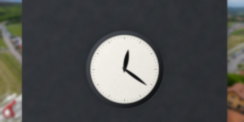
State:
12h21
